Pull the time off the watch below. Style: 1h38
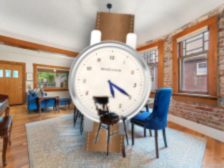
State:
5h20
